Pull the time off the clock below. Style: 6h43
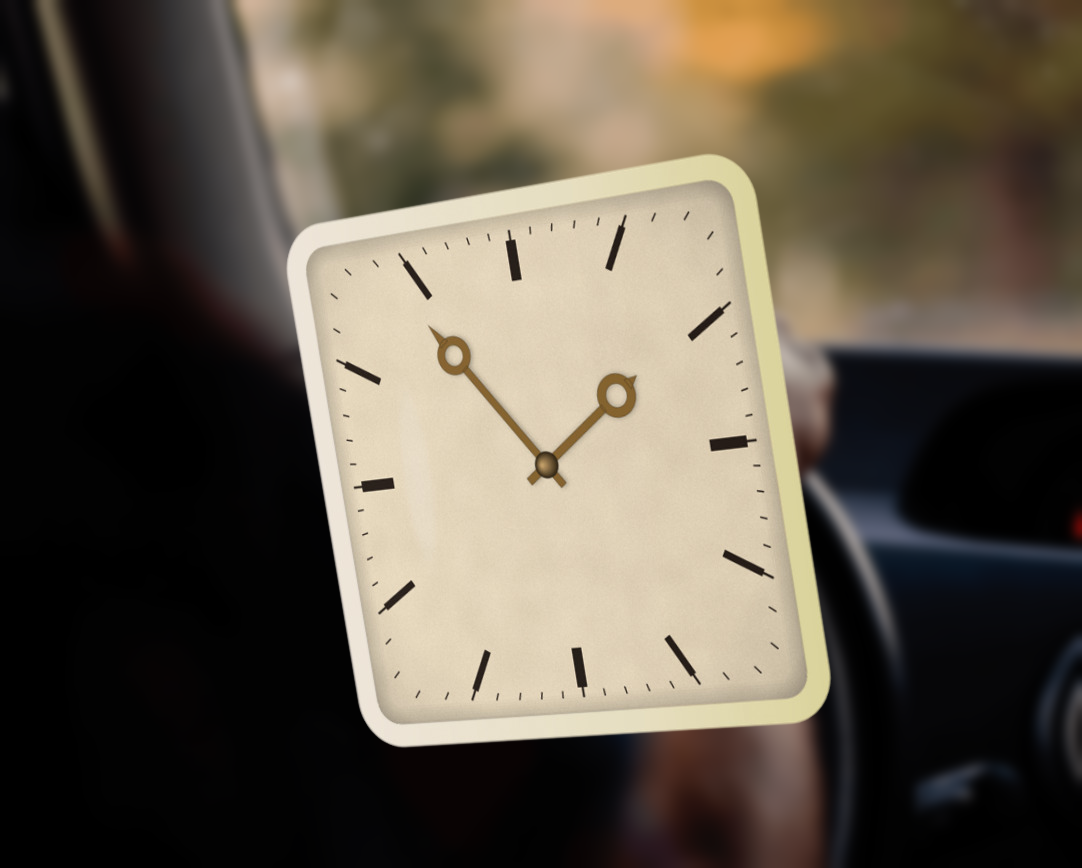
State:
1h54
